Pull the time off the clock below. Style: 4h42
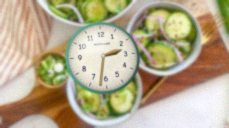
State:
2h32
